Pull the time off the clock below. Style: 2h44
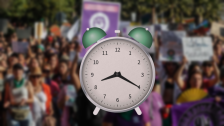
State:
8h20
